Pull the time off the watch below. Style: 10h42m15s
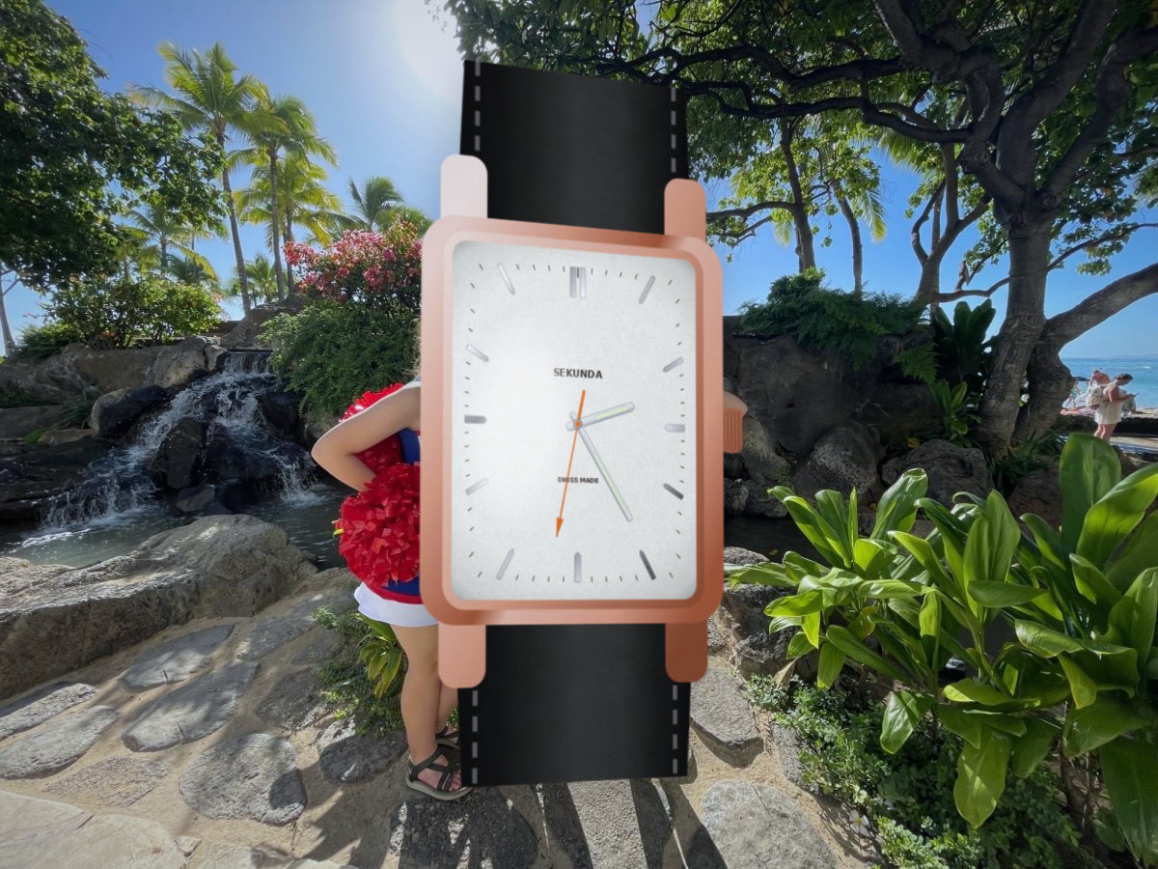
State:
2h24m32s
